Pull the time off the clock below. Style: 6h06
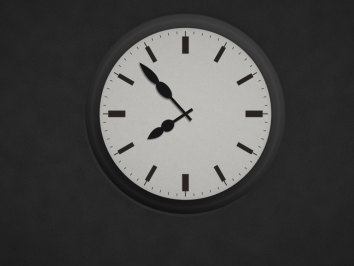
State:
7h53
